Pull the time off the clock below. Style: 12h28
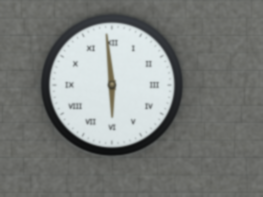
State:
5h59
